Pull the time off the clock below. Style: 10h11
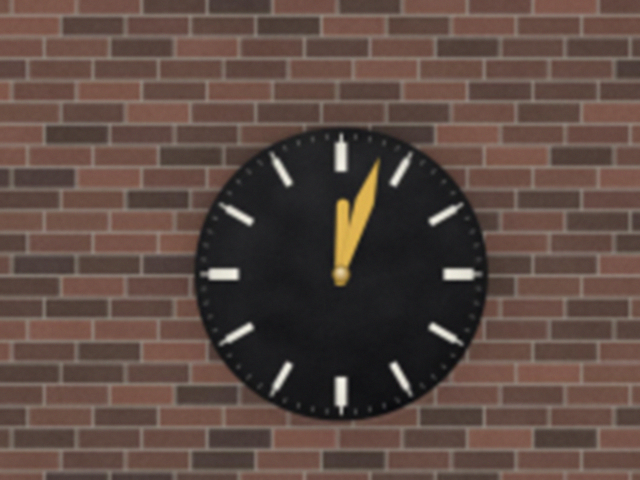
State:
12h03
